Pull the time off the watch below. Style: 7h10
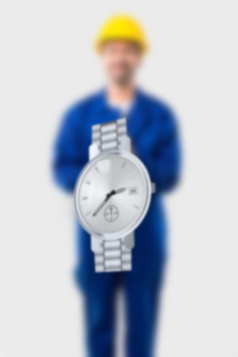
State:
2h38
